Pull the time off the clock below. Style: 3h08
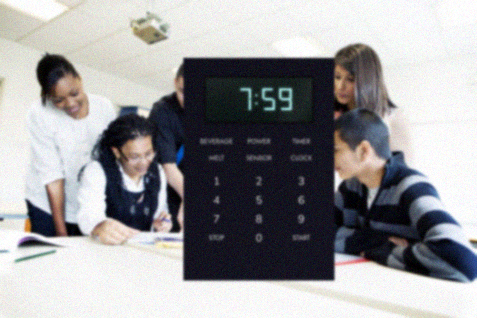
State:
7h59
